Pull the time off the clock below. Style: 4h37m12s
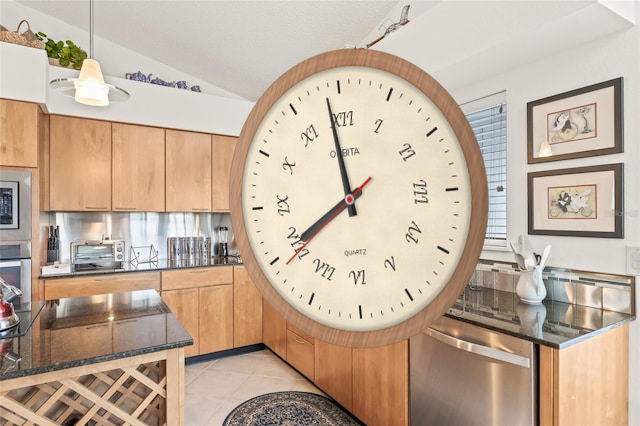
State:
7h58m39s
